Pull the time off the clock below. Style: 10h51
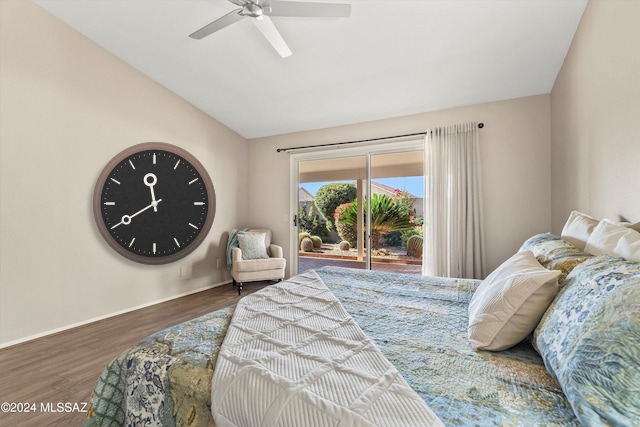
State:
11h40
